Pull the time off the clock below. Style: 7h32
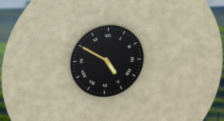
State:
4h50
